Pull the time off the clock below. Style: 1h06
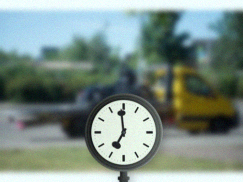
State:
6h59
